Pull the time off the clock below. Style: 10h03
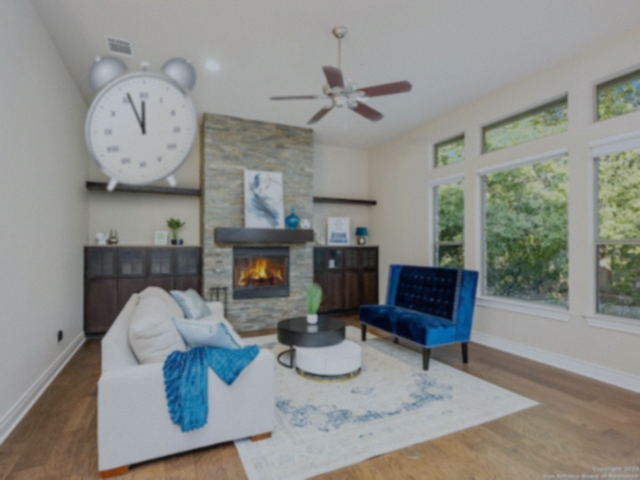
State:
11h56
